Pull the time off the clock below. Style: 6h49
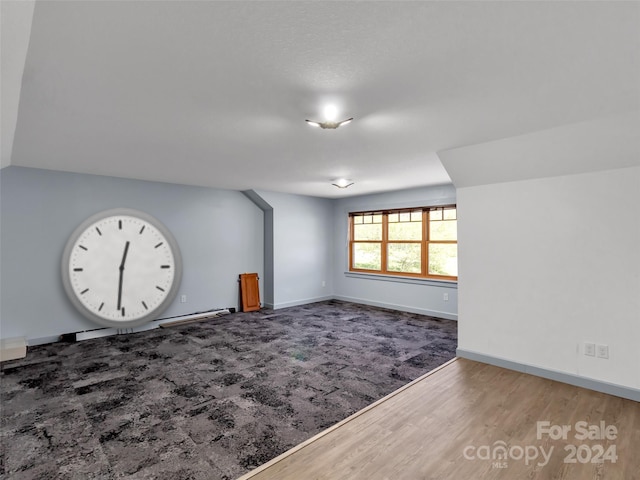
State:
12h31
